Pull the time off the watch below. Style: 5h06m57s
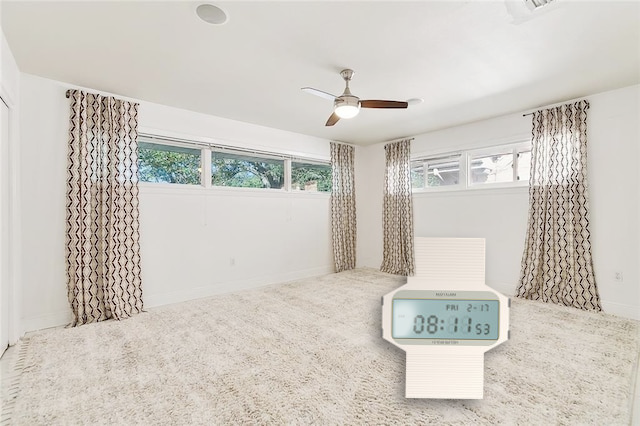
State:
8h11m53s
